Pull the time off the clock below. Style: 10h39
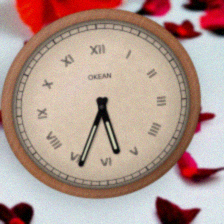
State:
5h34
